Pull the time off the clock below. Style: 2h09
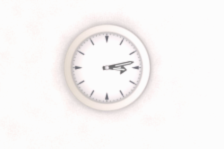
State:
3h13
